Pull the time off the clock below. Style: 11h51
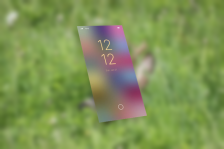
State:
12h12
